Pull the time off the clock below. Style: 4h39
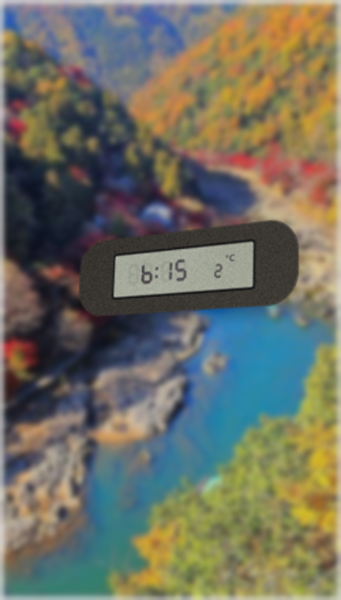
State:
6h15
